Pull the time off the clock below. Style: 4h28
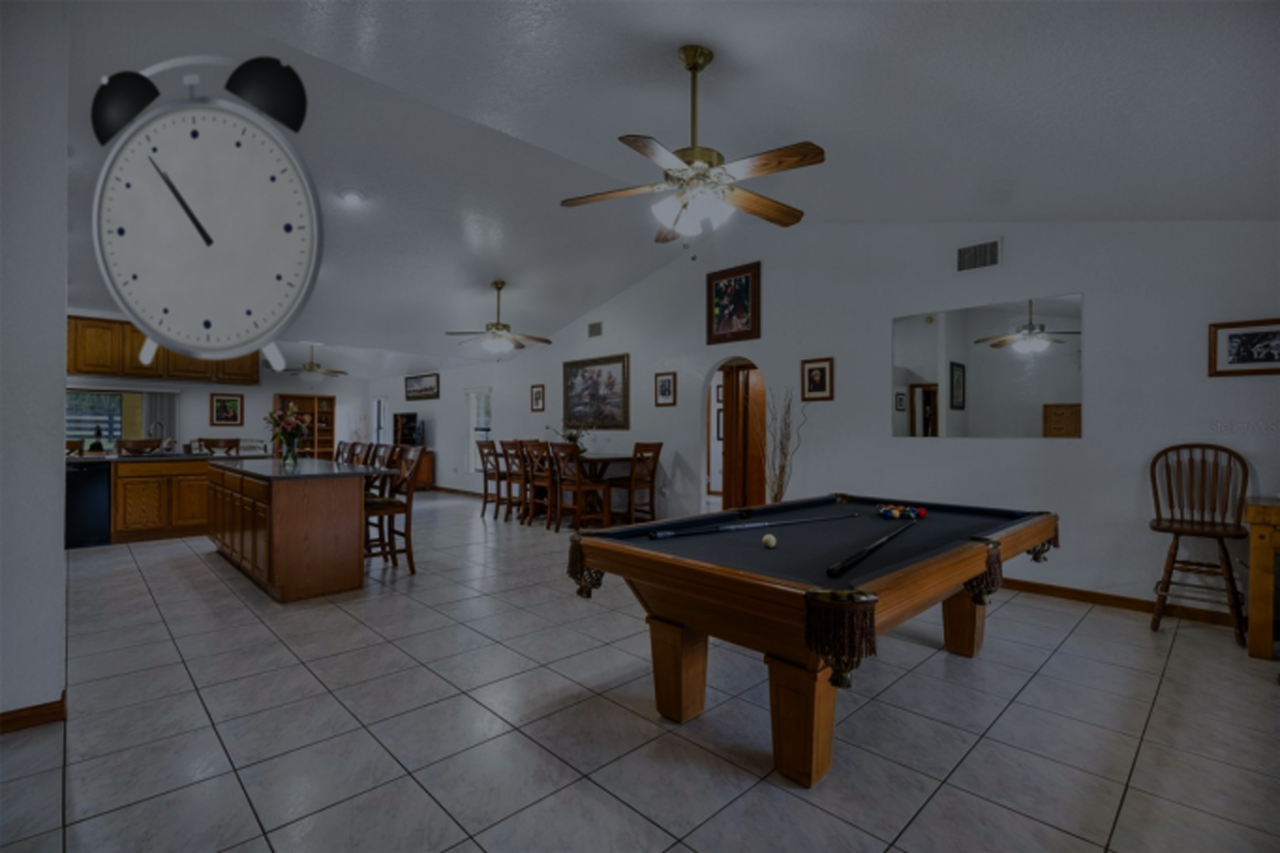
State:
10h54
